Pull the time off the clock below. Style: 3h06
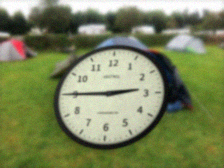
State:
2h45
